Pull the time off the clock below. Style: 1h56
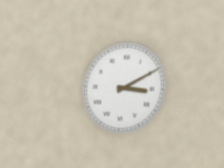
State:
3h10
